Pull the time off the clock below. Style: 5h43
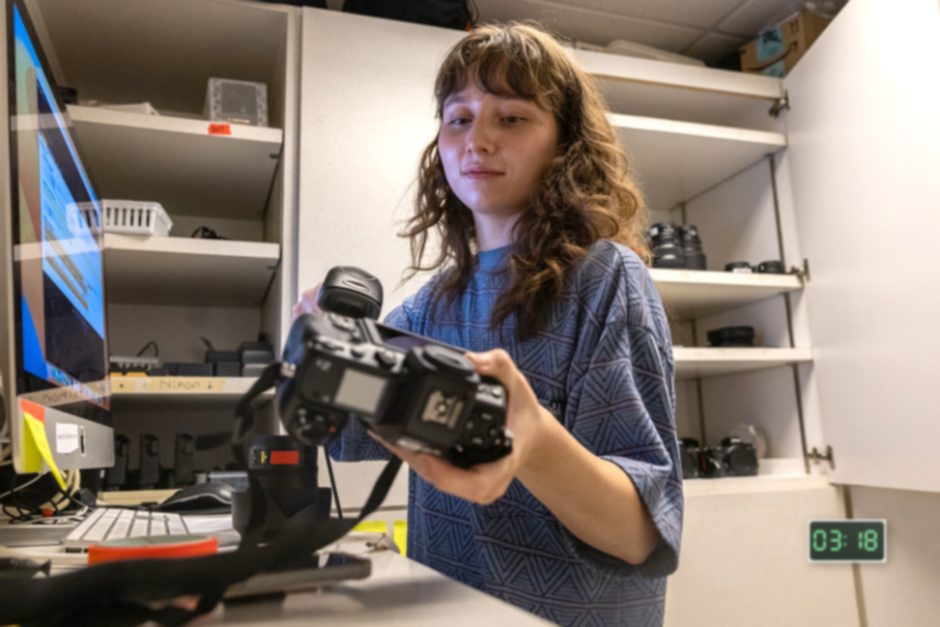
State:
3h18
